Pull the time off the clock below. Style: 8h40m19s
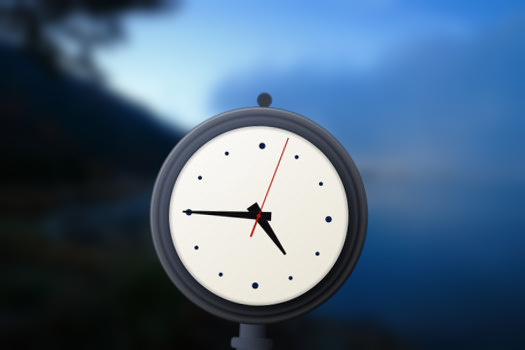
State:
4h45m03s
